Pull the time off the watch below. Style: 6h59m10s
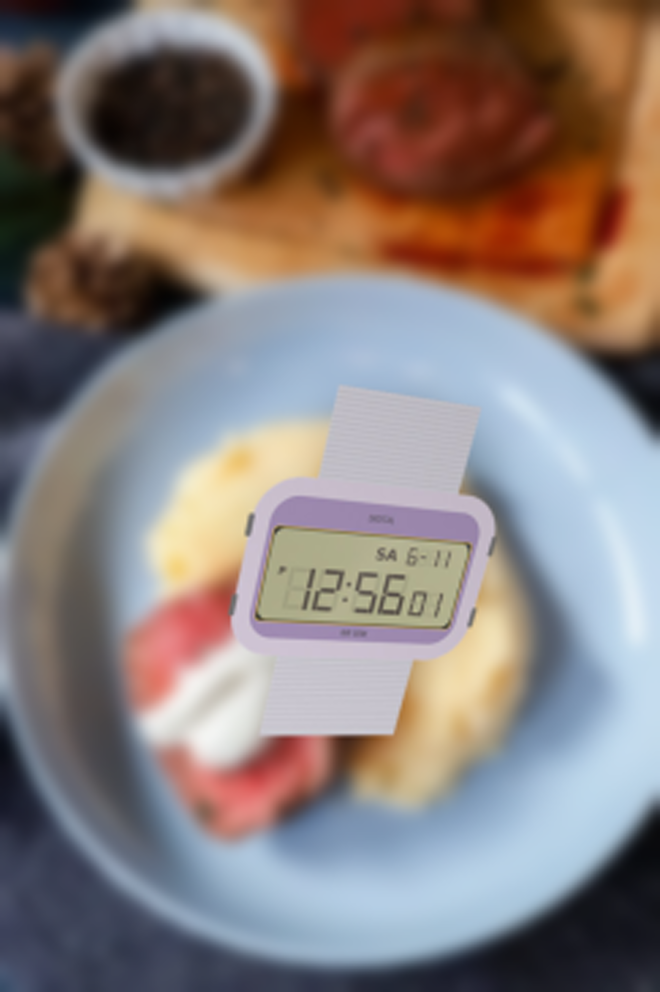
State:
12h56m01s
